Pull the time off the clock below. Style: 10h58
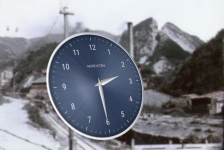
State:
2h30
